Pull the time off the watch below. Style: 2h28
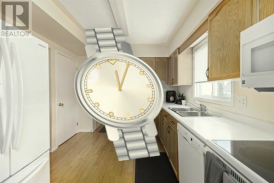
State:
12h05
